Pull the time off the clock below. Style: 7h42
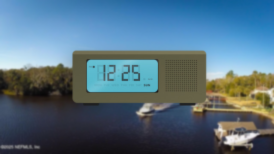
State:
12h25
